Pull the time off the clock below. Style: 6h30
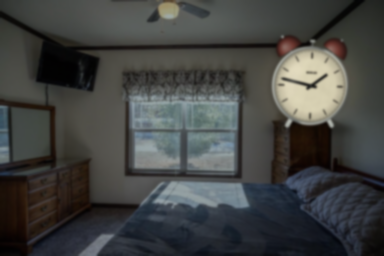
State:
1h47
